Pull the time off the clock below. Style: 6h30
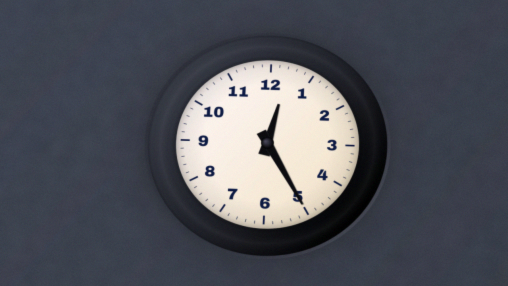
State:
12h25
